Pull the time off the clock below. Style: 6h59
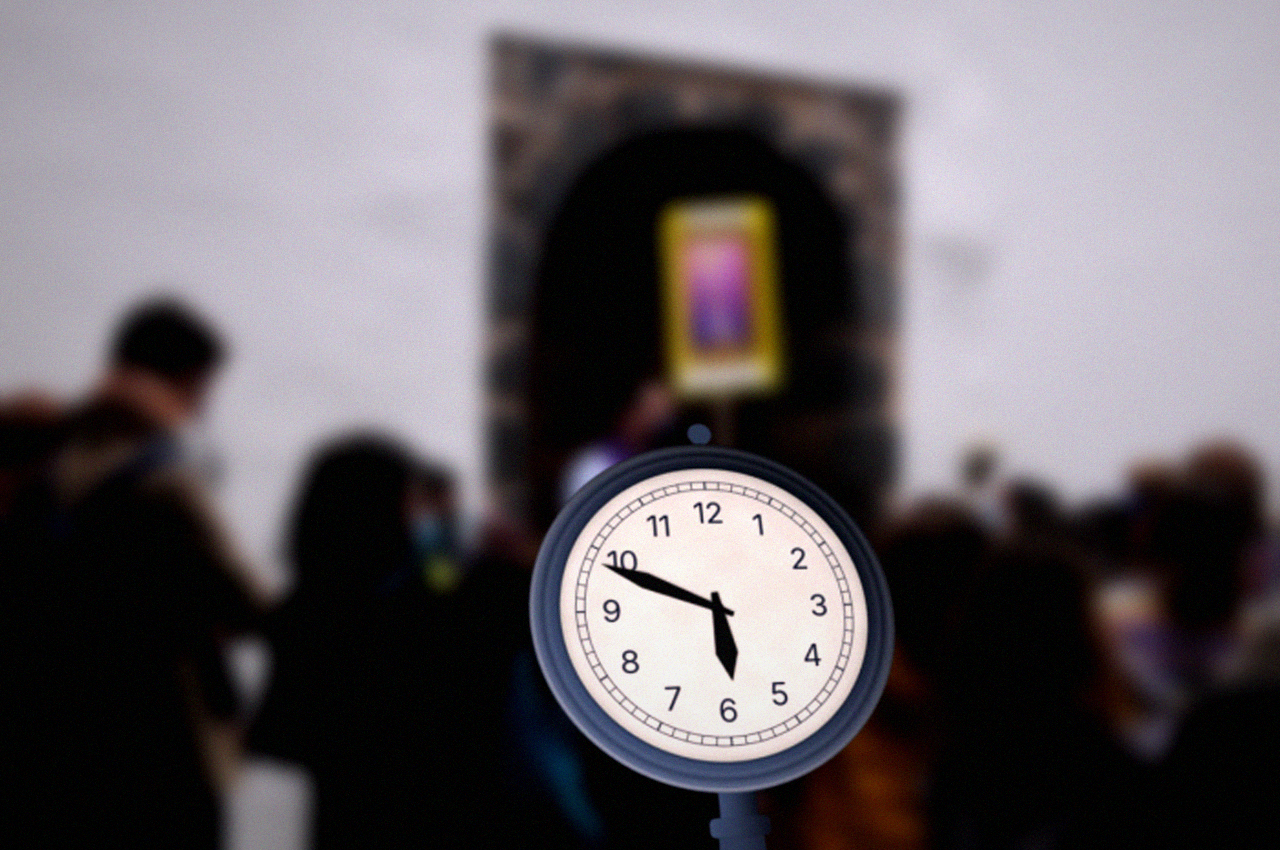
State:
5h49
